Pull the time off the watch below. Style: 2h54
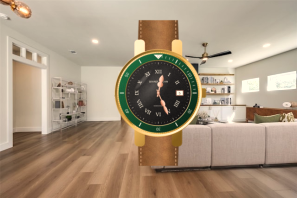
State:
12h26
